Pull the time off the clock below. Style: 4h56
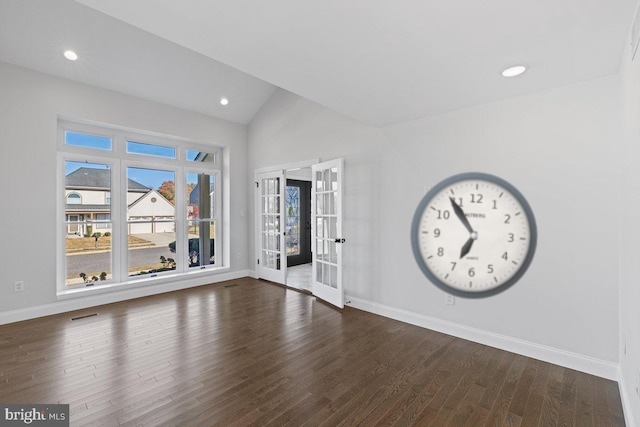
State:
6h54
